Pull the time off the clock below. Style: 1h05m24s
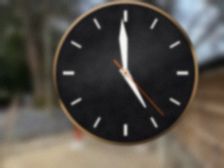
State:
4h59m23s
